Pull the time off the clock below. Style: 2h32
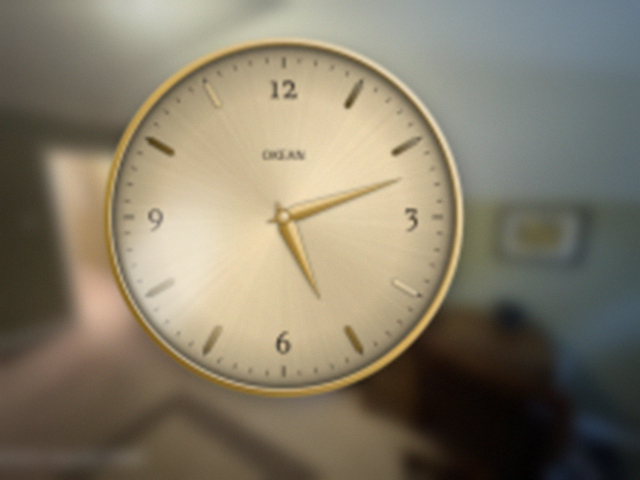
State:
5h12
